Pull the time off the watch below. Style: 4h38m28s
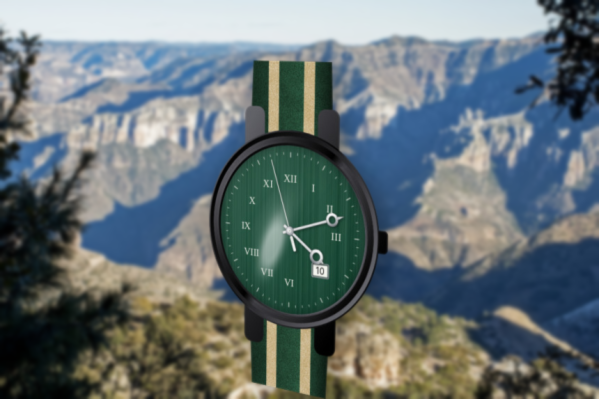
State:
4h11m57s
